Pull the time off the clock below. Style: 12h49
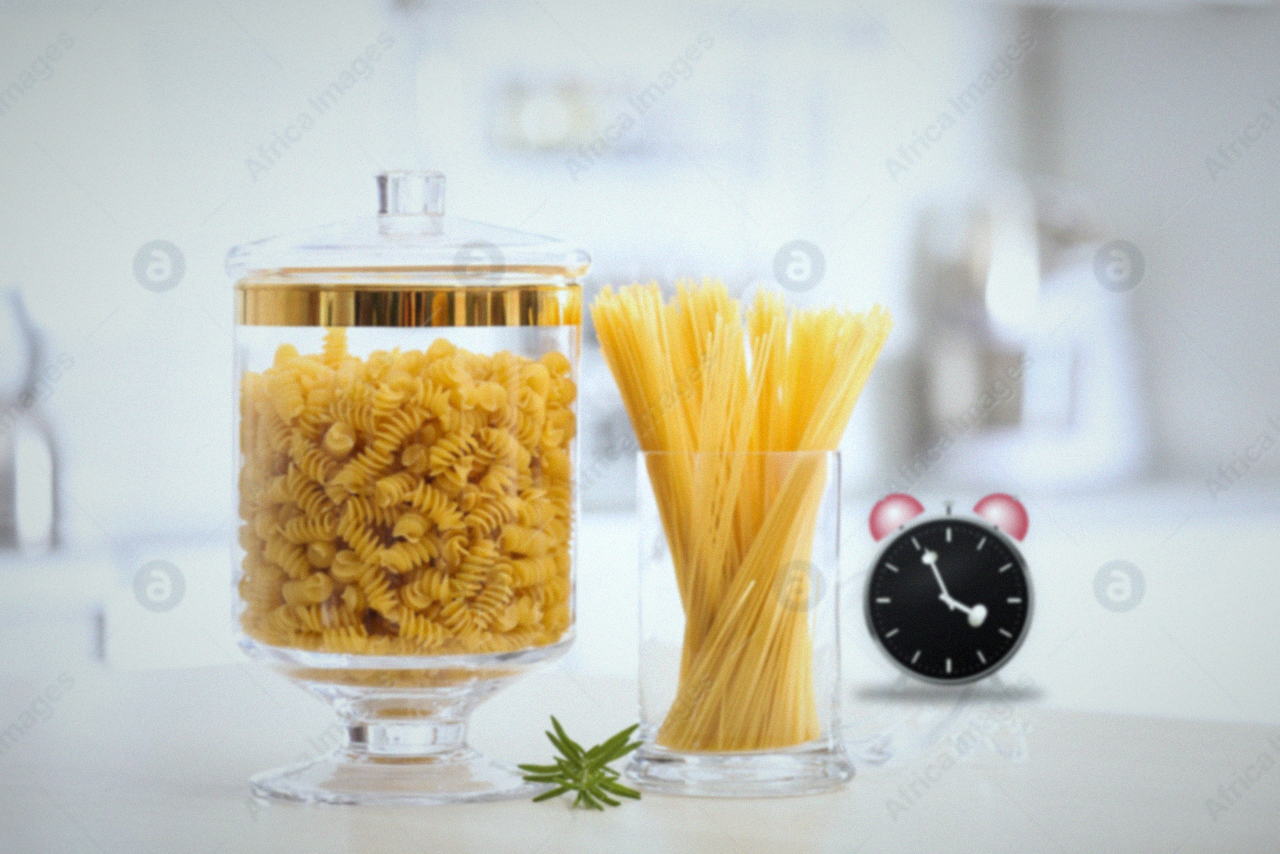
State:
3h56
